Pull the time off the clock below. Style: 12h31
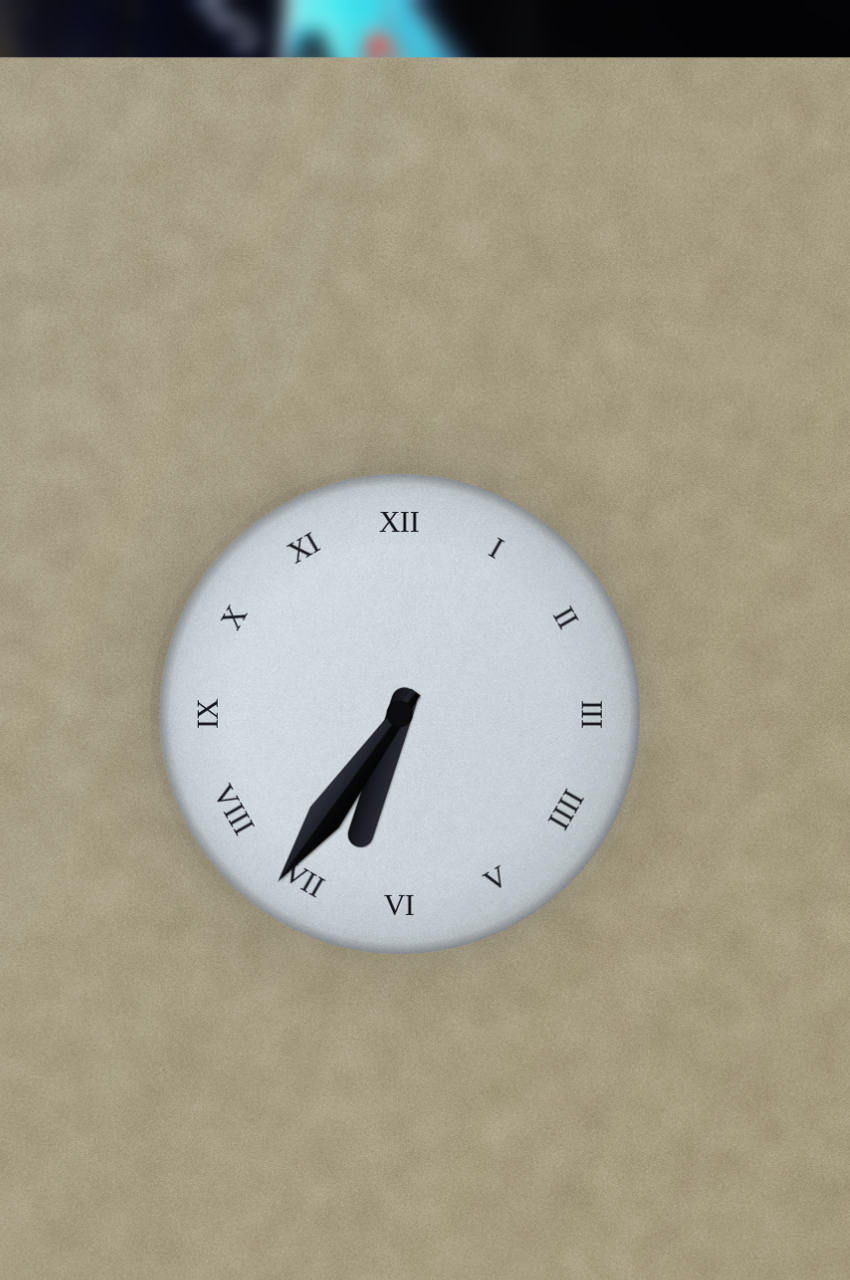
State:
6h36
